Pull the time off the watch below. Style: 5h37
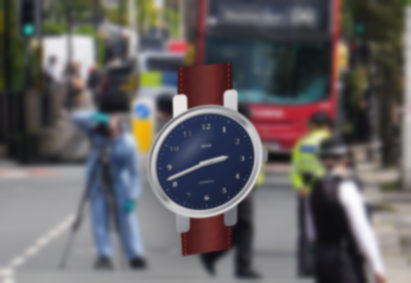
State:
2h42
